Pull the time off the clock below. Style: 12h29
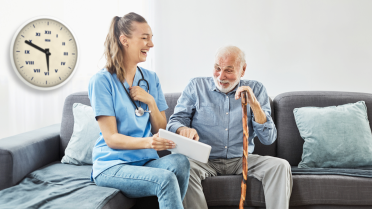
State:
5h49
